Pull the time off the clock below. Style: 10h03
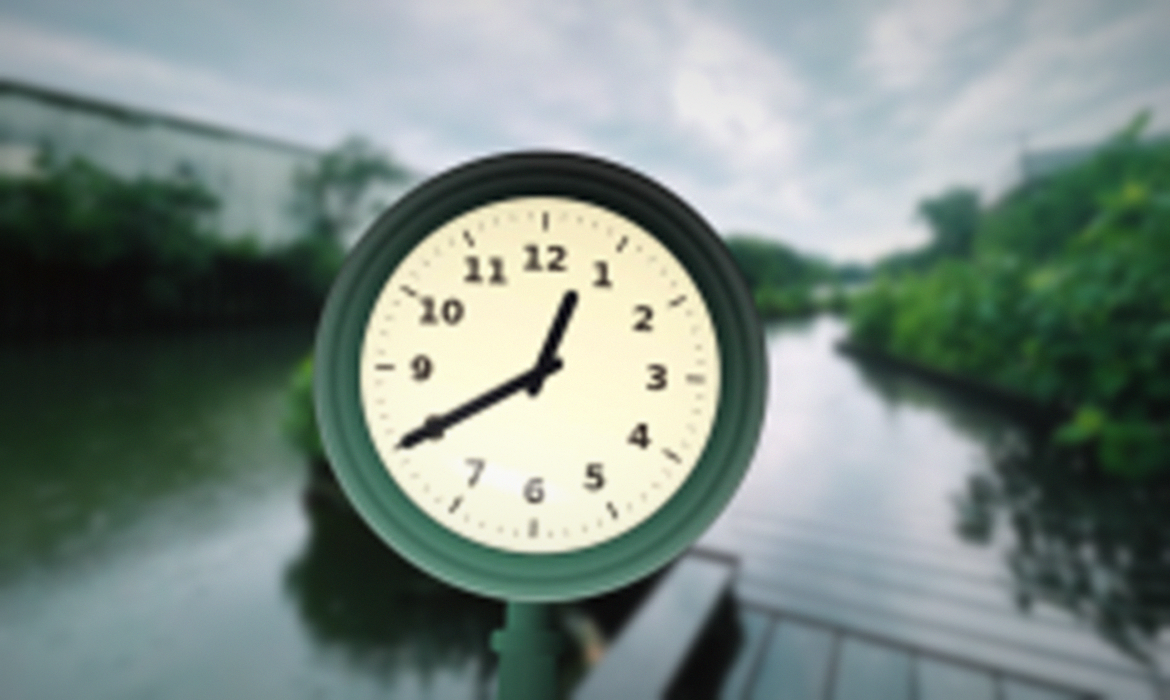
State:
12h40
